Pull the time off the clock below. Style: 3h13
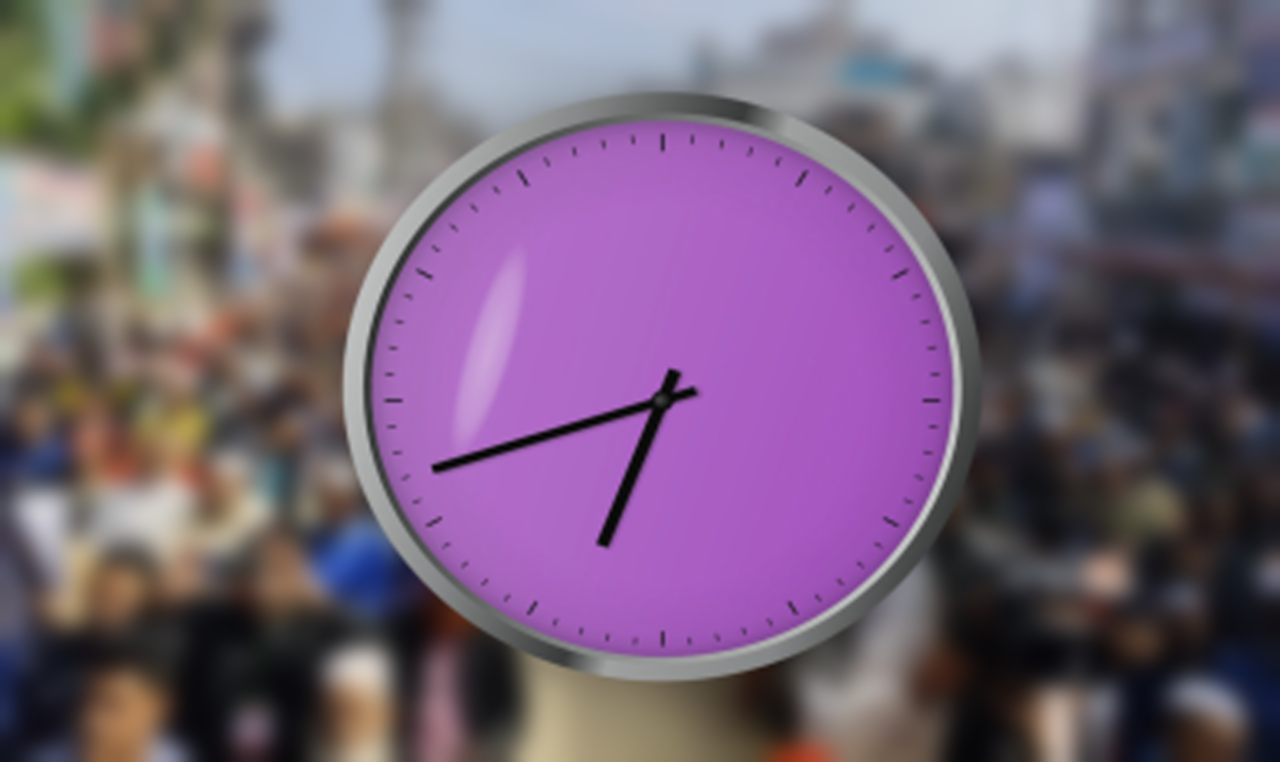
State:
6h42
